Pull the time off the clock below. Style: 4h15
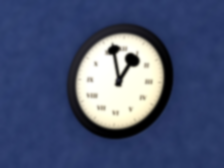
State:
12h57
